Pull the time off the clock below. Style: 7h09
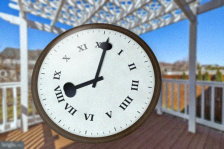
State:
8h01
